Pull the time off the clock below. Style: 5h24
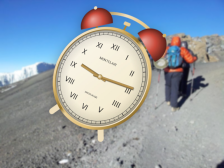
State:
9h14
